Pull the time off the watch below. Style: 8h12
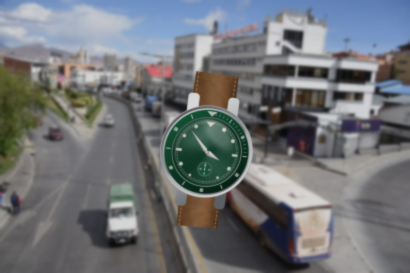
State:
3h53
